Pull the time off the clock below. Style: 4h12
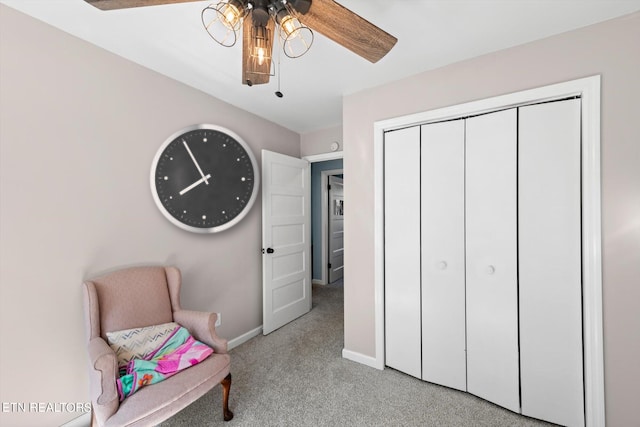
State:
7h55
